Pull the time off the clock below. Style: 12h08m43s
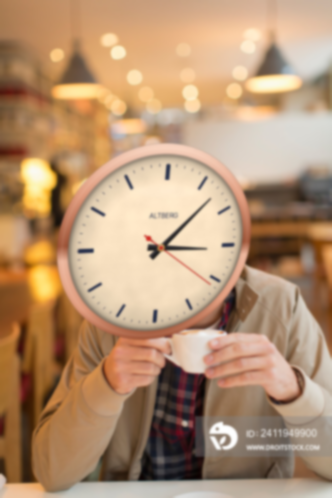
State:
3h07m21s
